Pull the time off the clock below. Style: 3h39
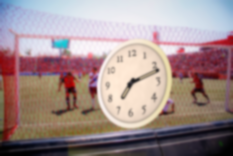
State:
7h12
